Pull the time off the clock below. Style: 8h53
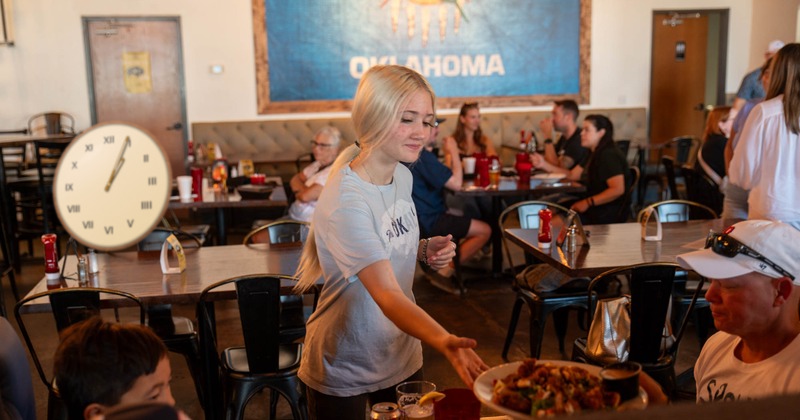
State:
1h04
